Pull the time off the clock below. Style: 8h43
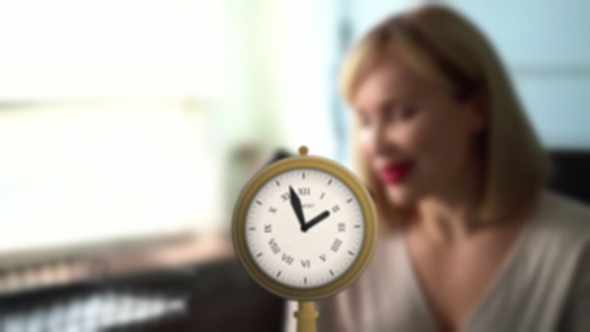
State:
1h57
